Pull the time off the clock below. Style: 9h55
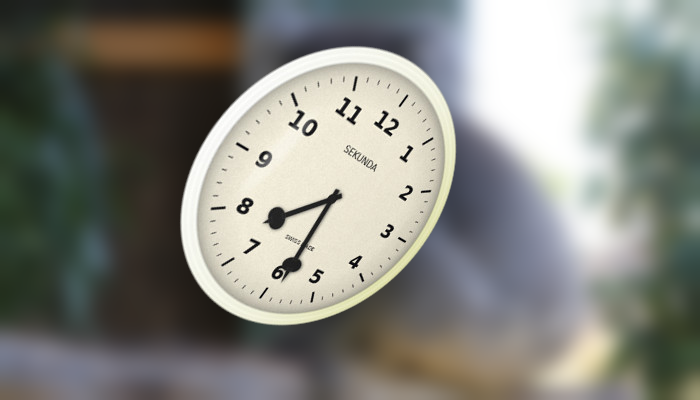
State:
7h29
